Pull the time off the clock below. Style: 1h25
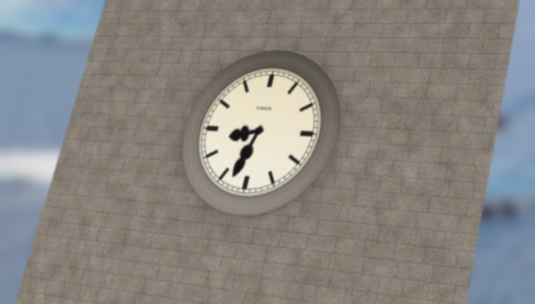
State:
8h33
